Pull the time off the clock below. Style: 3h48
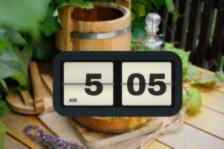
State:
5h05
